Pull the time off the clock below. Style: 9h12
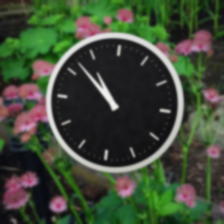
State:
10h52
